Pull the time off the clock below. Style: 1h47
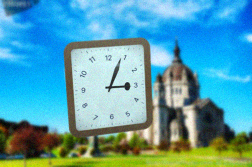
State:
3h04
